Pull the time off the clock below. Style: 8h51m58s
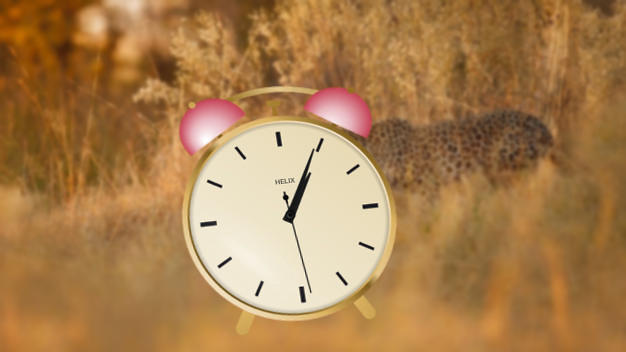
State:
1h04m29s
